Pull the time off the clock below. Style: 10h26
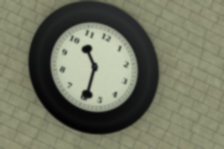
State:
10h29
